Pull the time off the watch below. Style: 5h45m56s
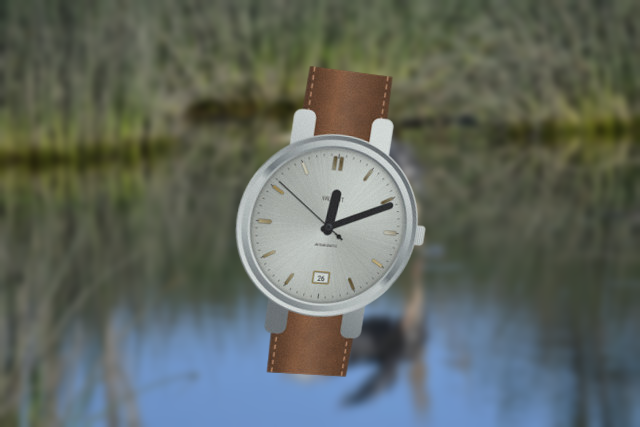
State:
12h10m51s
